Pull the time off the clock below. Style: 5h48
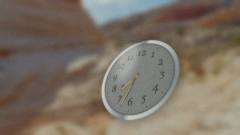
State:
7h33
